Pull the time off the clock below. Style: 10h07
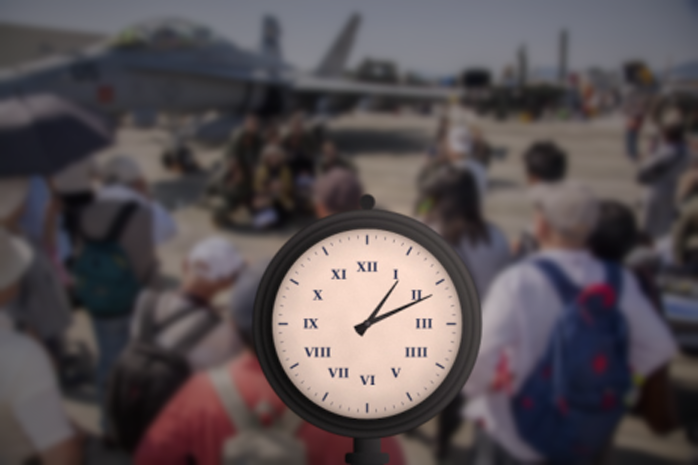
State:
1h11
